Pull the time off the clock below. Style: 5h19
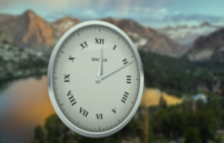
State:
12h11
